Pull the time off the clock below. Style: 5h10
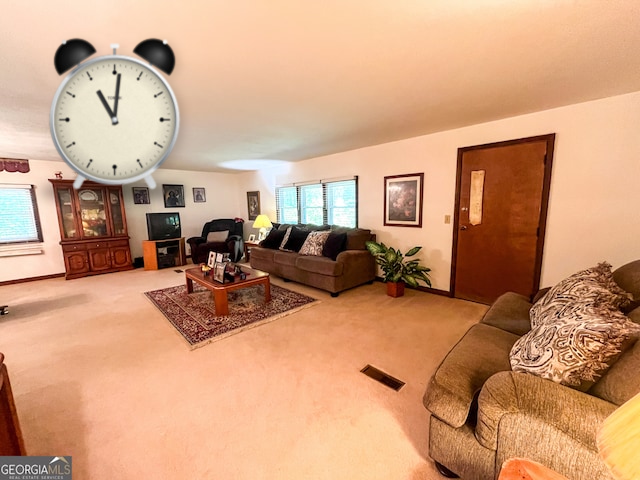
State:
11h01
